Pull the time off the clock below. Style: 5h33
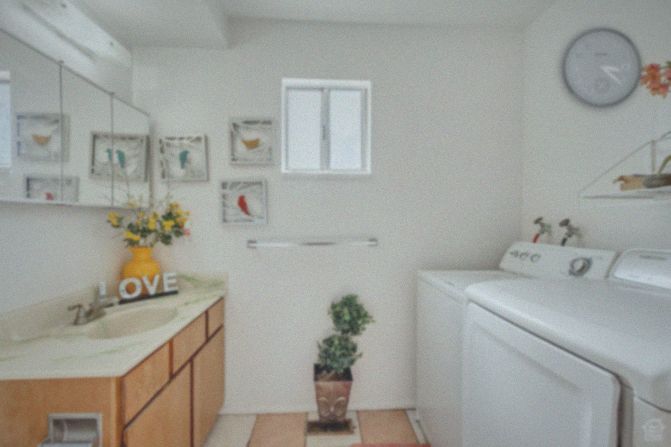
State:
3h22
